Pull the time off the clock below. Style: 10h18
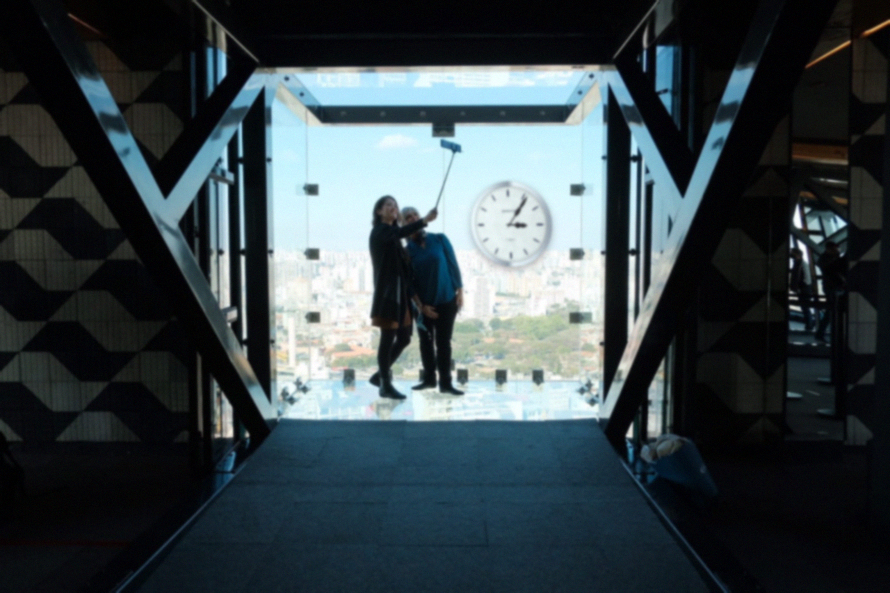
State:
3h06
